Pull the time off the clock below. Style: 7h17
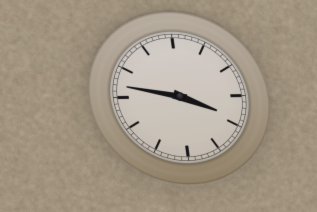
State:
3h47
